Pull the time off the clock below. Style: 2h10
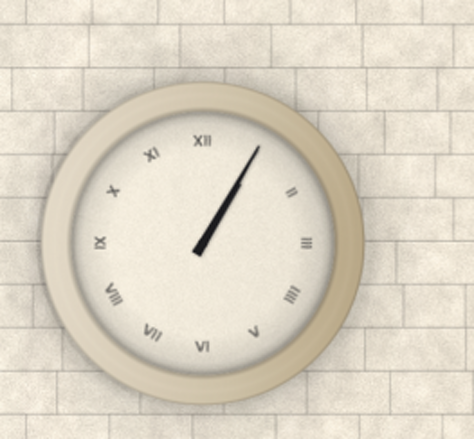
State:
1h05
